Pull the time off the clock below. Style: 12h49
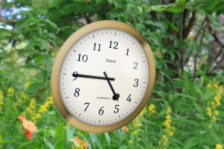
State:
4h45
